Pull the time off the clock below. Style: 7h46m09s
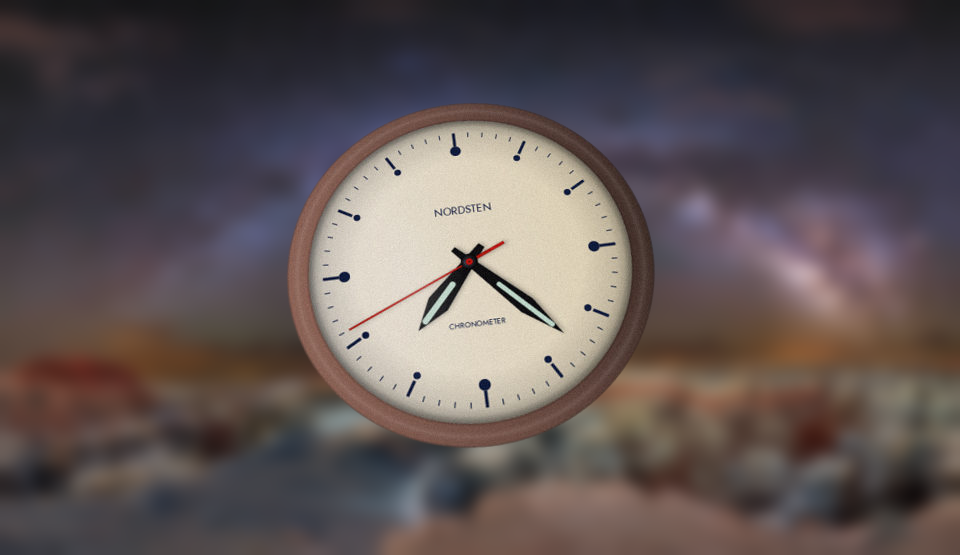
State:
7h22m41s
